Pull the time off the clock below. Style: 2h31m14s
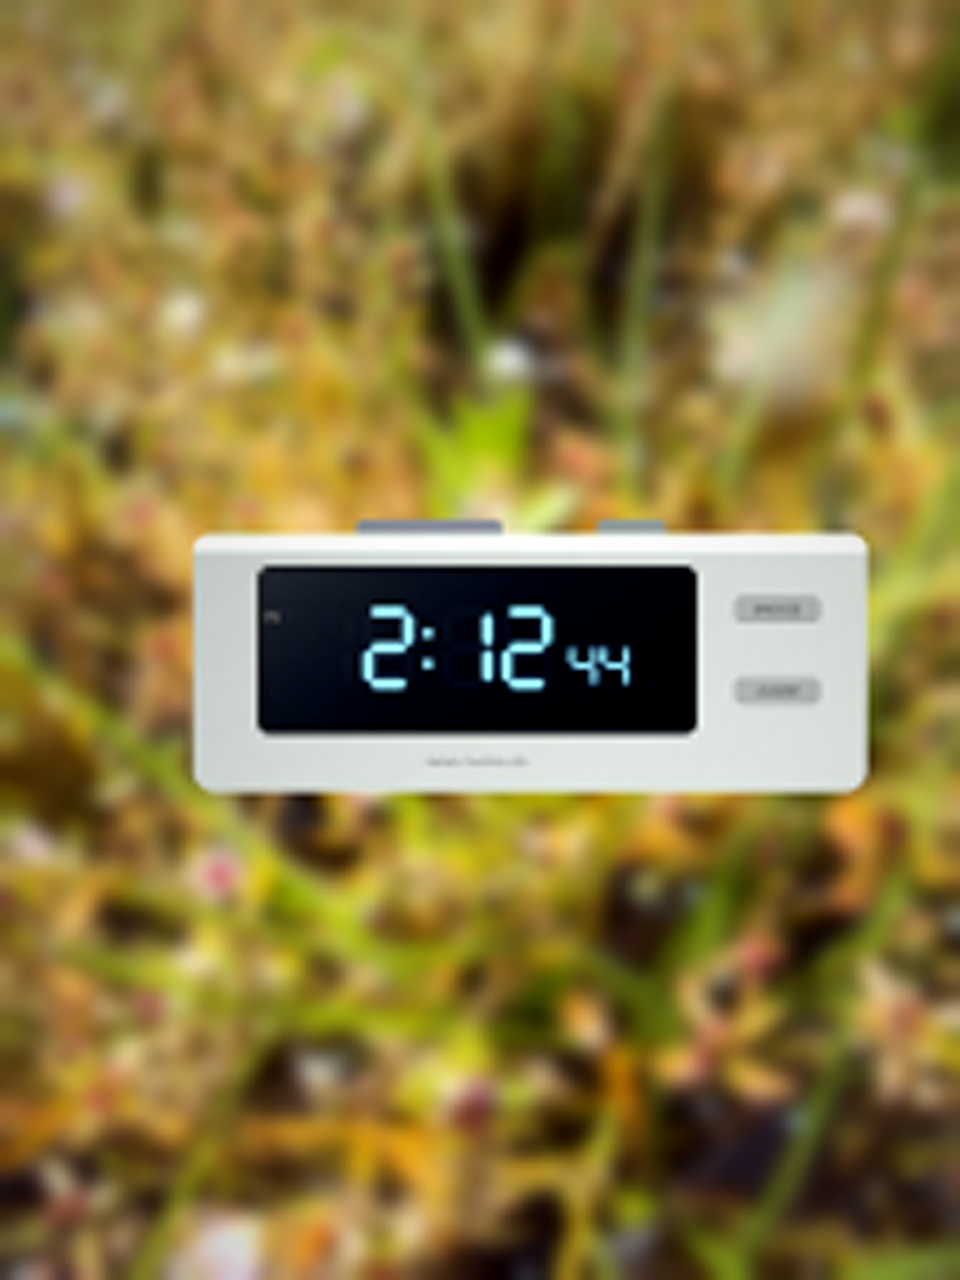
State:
2h12m44s
